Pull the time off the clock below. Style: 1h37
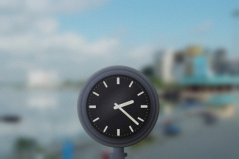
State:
2h22
